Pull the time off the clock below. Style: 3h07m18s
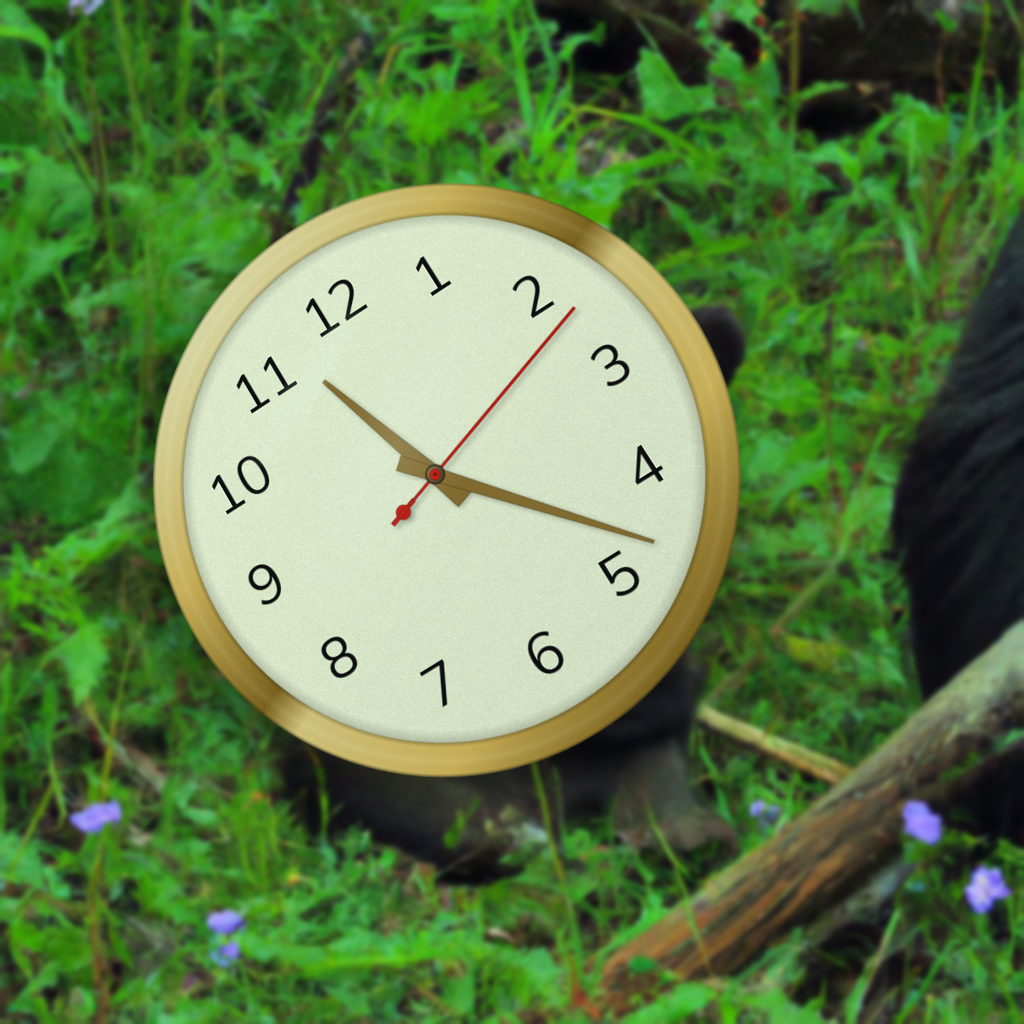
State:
11h23m12s
